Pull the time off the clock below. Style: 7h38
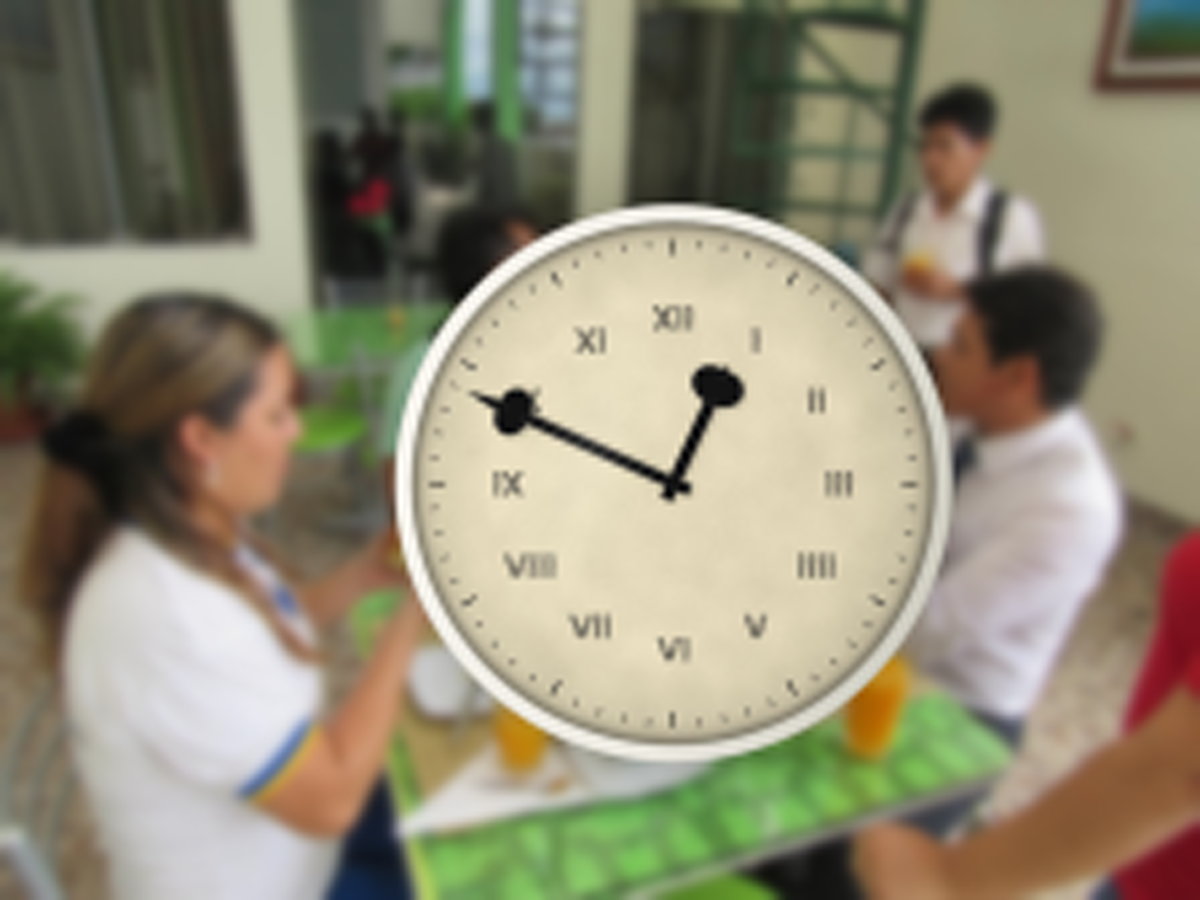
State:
12h49
